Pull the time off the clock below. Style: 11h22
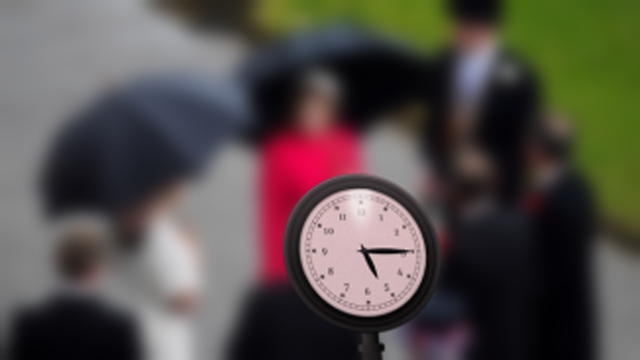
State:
5h15
